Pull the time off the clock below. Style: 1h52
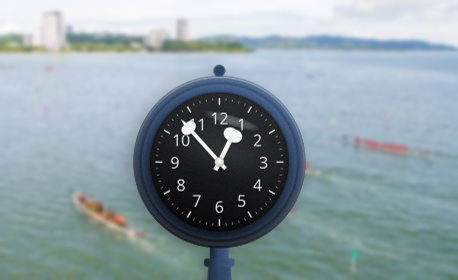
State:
12h53
